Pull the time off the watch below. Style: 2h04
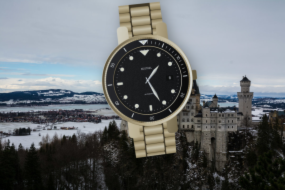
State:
1h26
